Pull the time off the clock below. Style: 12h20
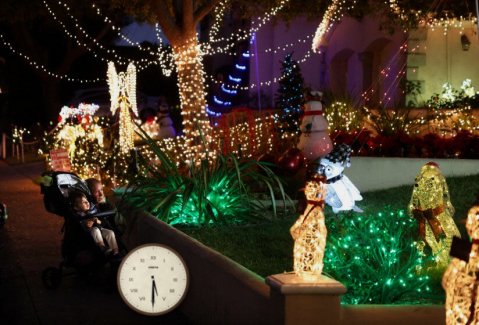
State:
5h30
